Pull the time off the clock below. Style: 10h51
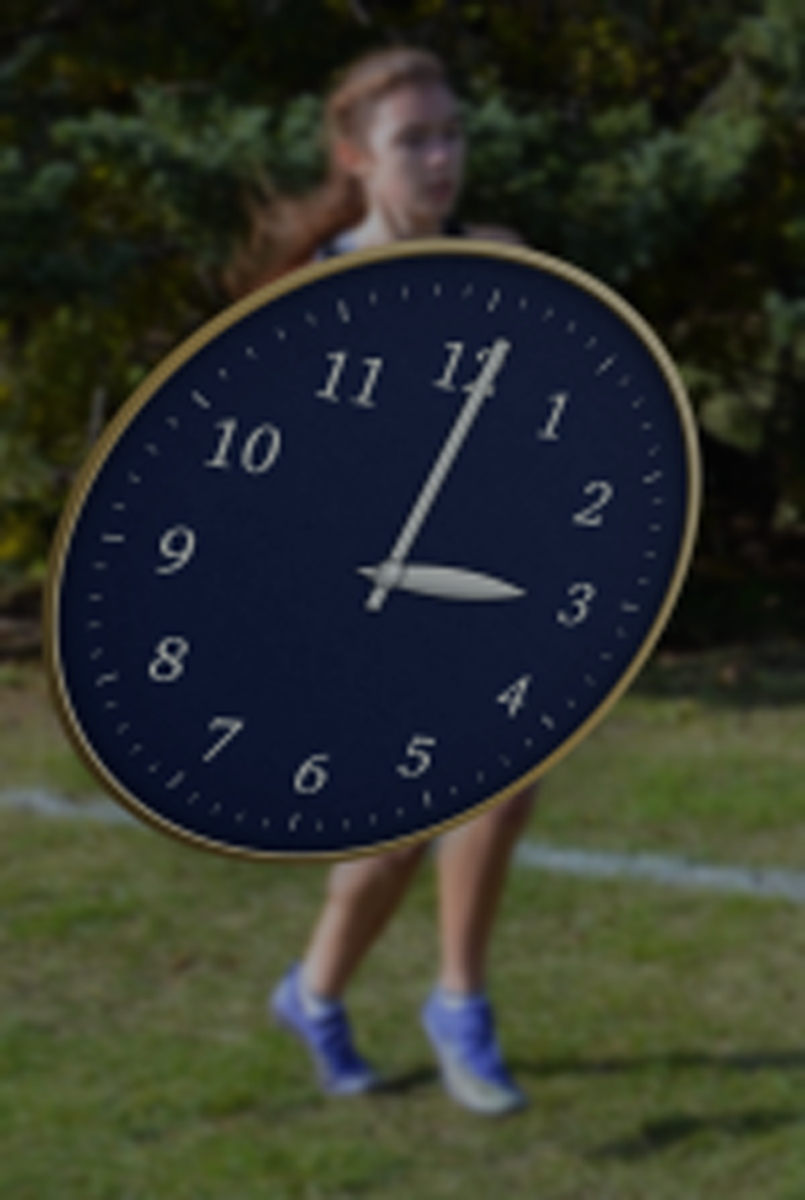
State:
3h01
